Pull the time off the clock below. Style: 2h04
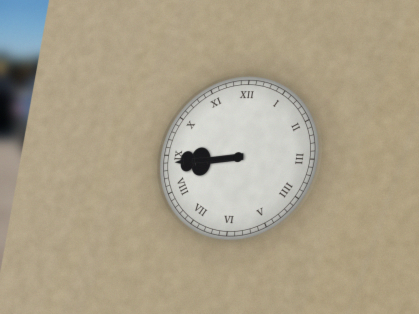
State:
8h44
